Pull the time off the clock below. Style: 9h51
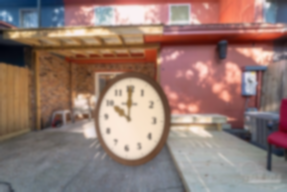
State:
10h00
